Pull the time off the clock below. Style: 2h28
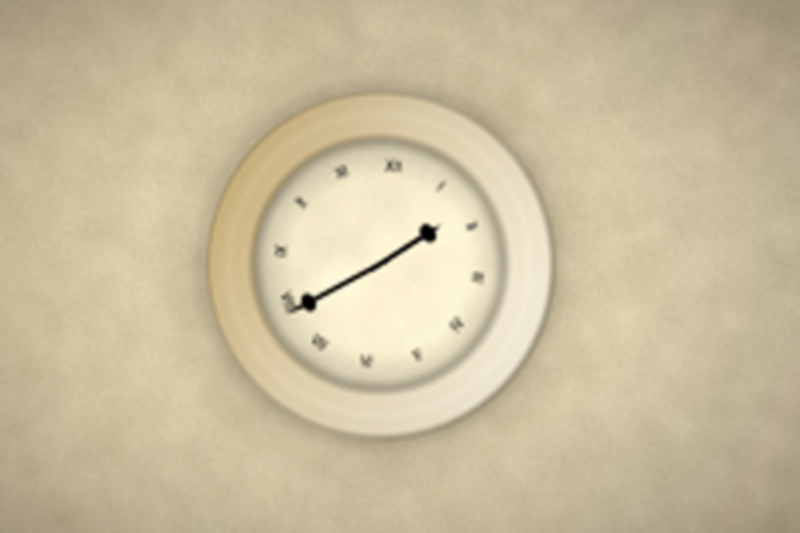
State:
1h39
